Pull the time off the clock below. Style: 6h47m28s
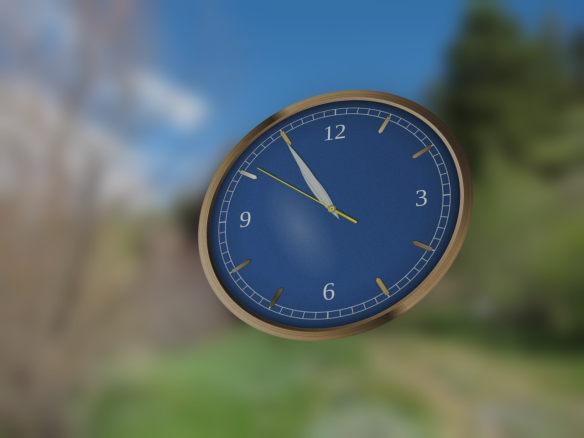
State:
10h54m51s
